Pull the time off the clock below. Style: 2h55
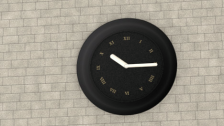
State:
10h15
